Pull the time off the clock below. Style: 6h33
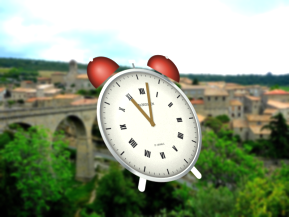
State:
11h02
